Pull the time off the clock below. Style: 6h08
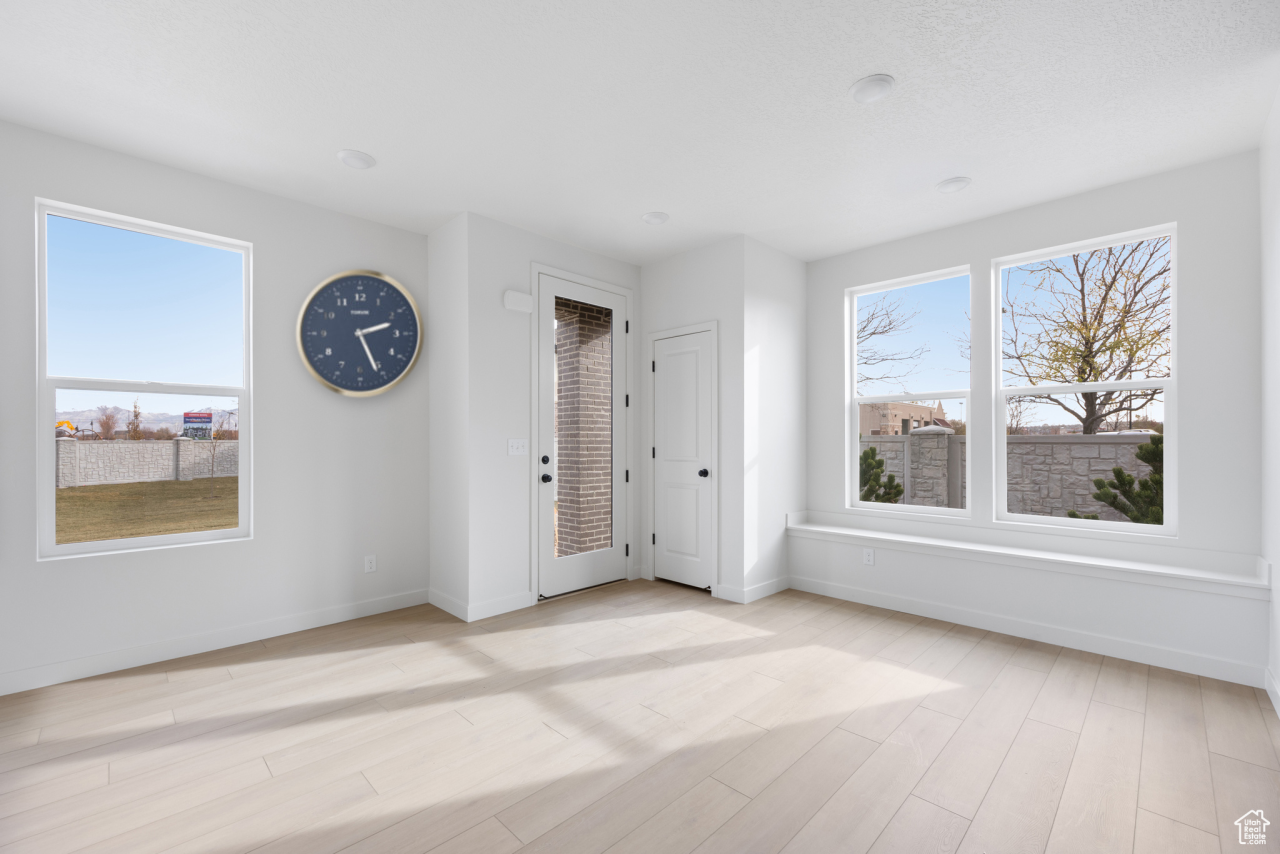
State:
2h26
